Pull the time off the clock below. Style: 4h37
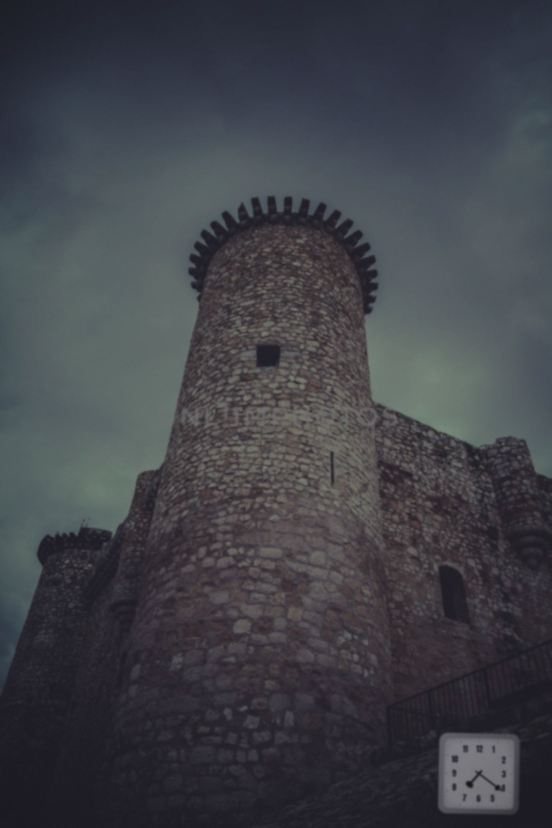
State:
7h21
